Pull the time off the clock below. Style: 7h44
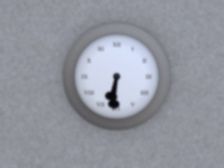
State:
6h31
